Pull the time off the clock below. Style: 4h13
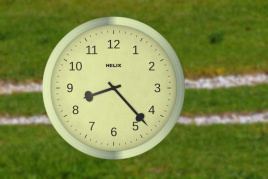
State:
8h23
